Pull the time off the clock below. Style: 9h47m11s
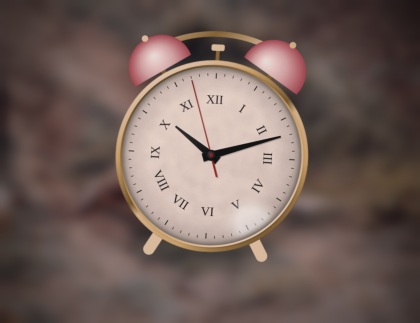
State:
10h11m57s
